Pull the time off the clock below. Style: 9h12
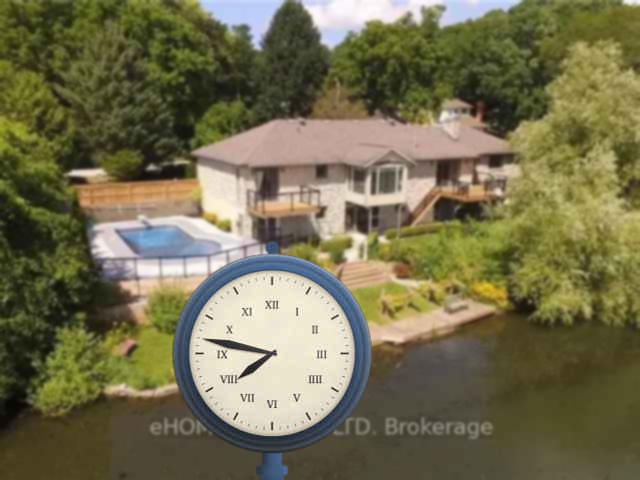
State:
7h47
